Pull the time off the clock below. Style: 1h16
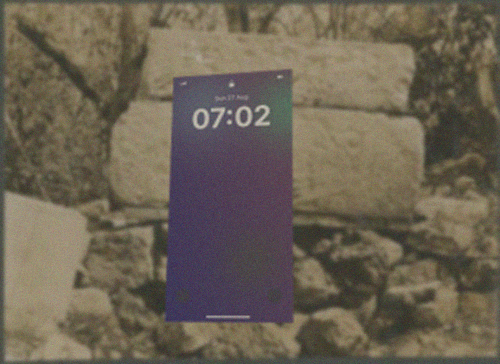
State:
7h02
